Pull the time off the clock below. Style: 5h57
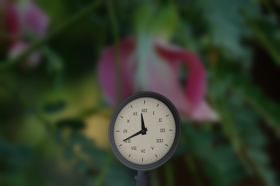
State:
11h41
